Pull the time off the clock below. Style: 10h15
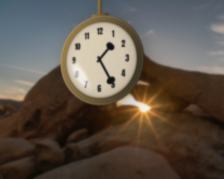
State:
1h25
